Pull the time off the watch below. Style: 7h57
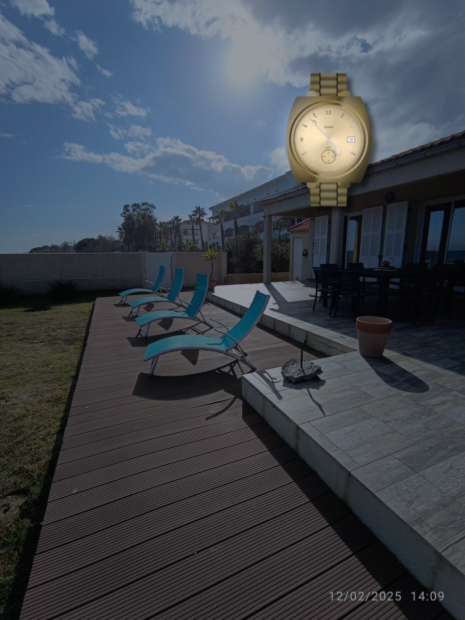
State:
4h53
